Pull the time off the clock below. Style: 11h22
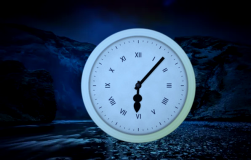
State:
6h07
